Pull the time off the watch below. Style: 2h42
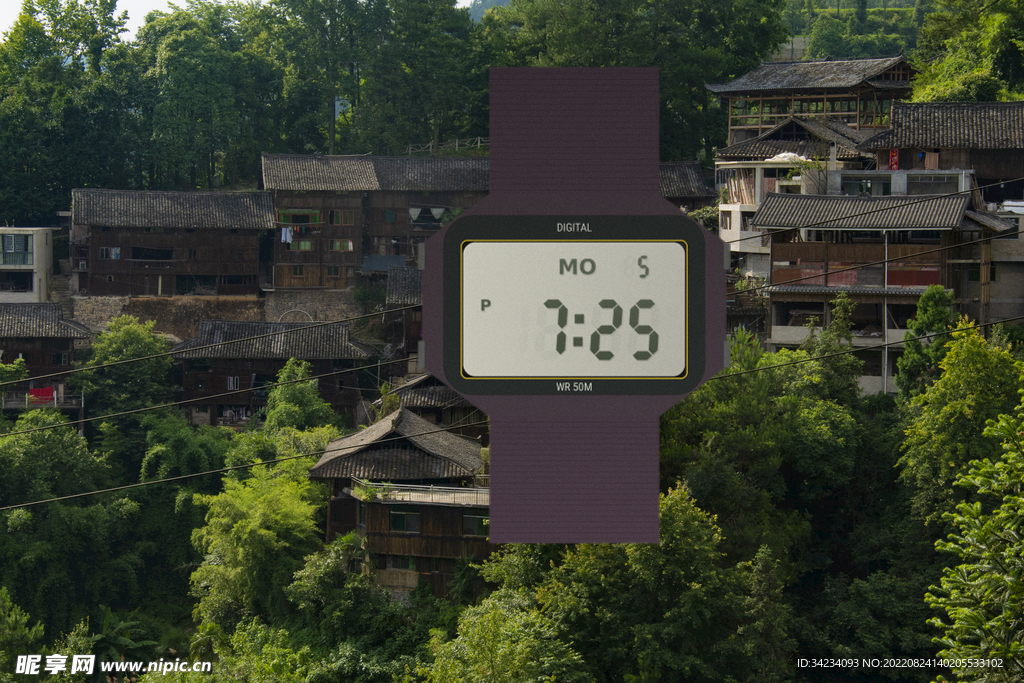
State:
7h25
